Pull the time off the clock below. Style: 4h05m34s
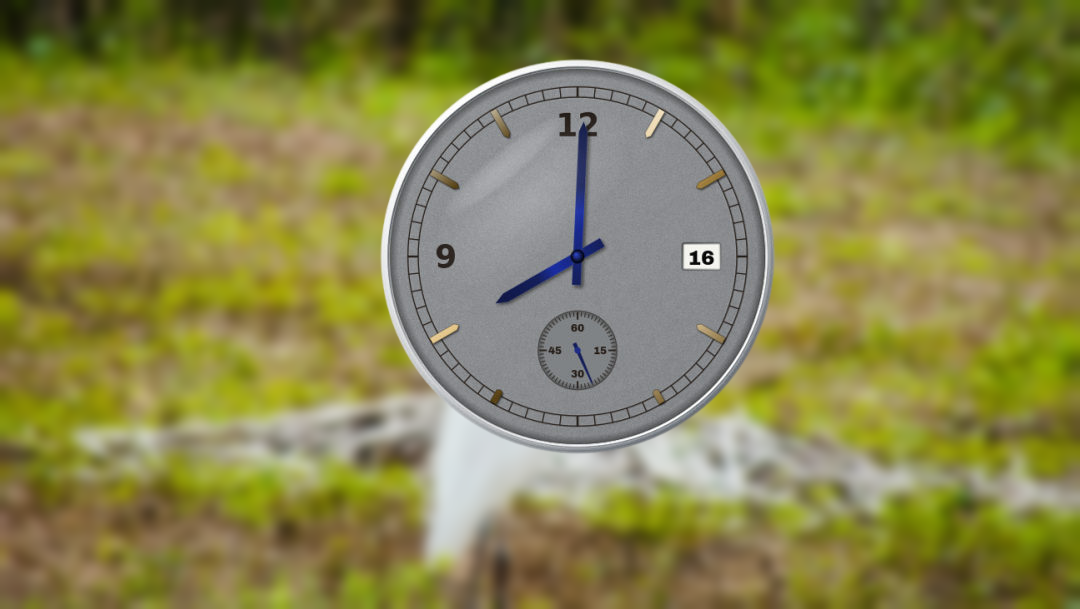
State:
8h00m26s
